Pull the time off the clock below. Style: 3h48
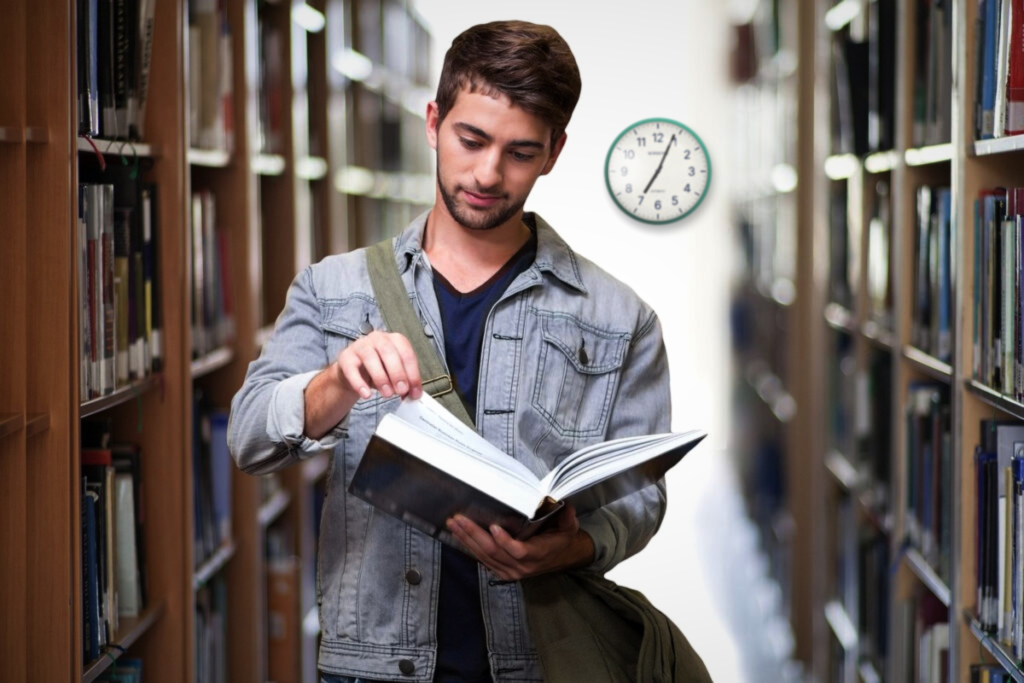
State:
7h04
